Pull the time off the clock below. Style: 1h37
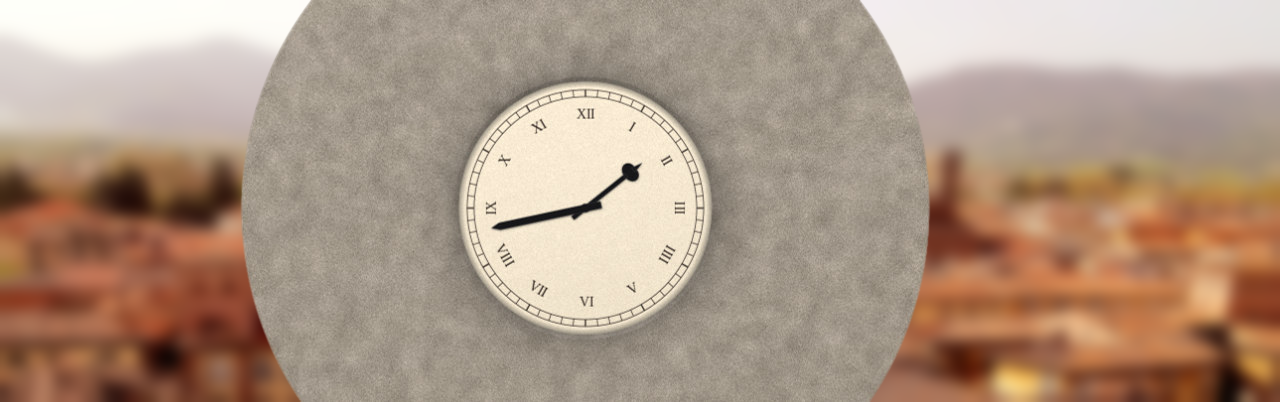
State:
1h43
